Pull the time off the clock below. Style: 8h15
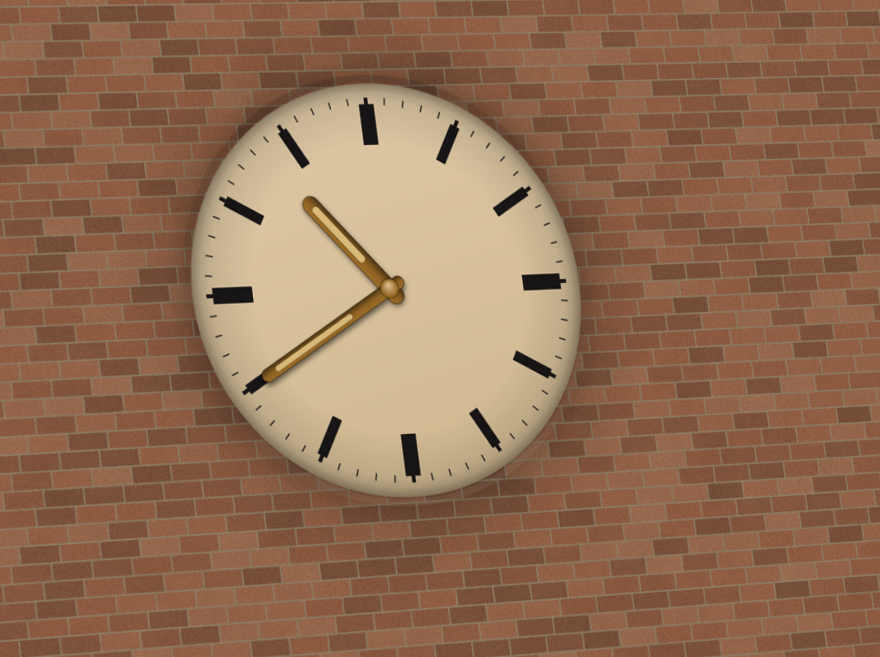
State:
10h40
